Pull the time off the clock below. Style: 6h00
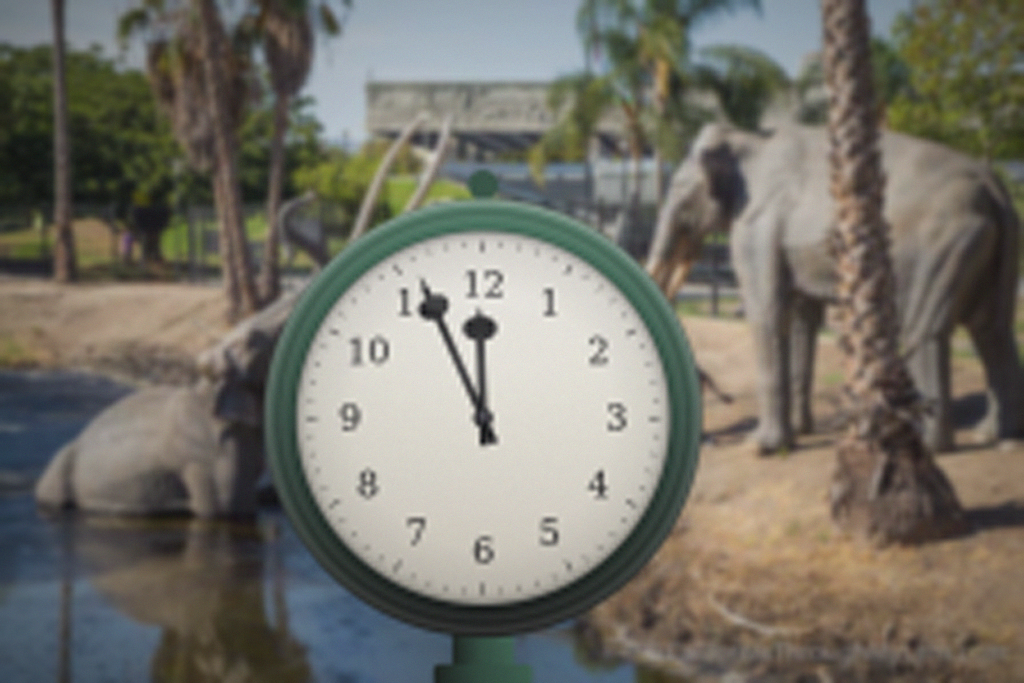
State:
11h56
